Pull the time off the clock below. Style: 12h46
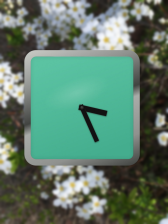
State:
3h26
